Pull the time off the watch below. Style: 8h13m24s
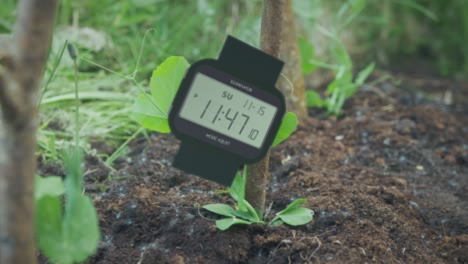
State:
11h47m10s
